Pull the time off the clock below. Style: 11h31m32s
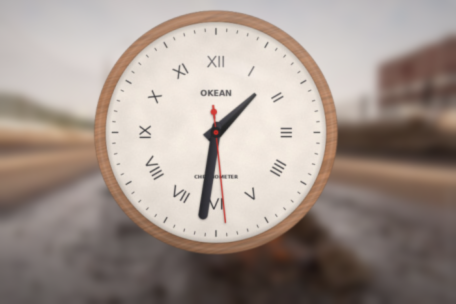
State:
1h31m29s
